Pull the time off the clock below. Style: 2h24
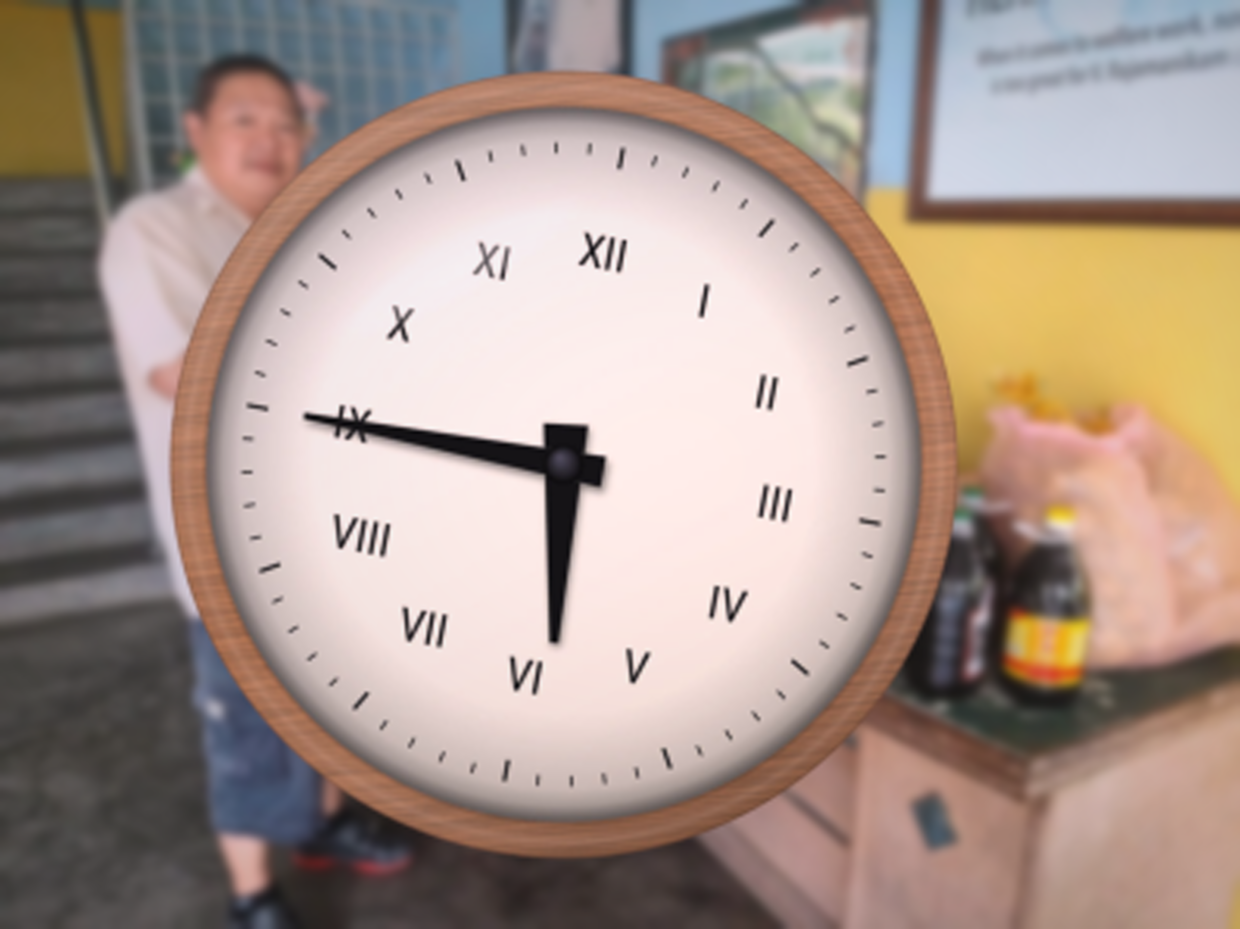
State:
5h45
